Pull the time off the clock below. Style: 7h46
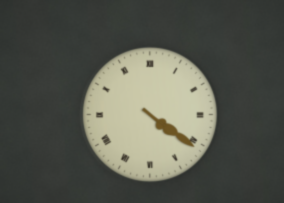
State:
4h21
